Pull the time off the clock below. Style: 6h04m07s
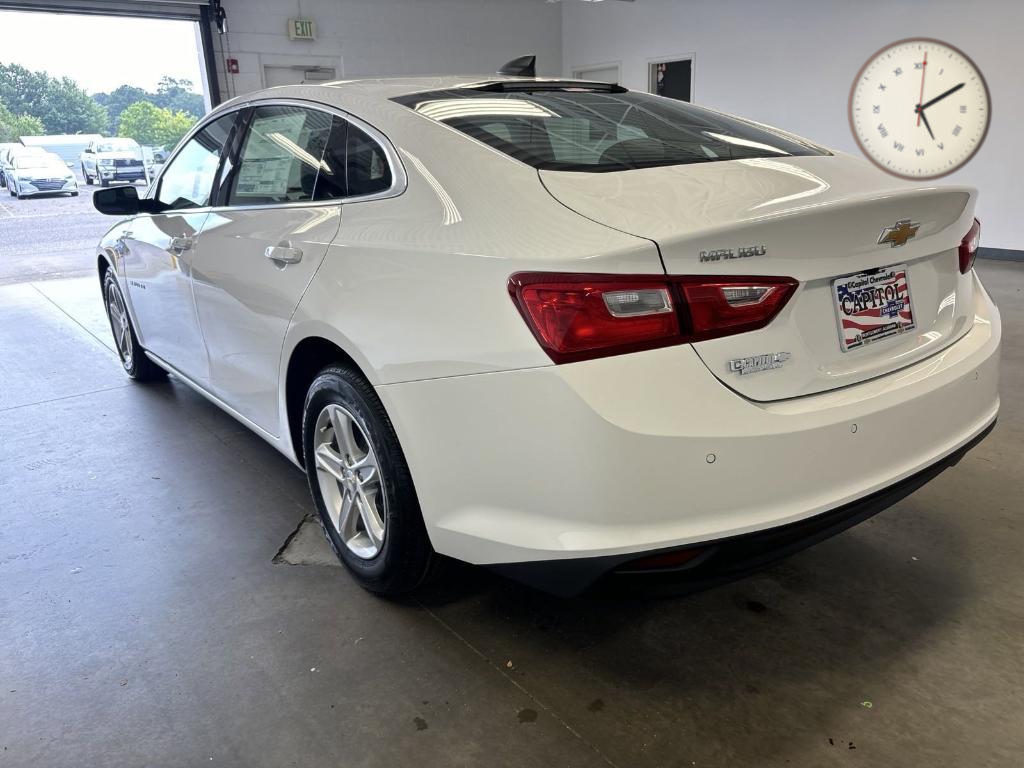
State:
5h10m01s
